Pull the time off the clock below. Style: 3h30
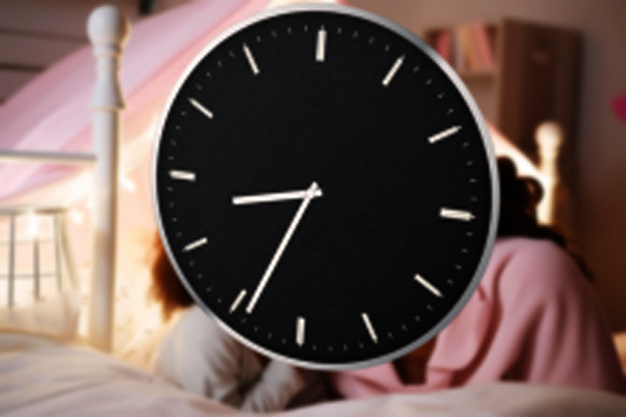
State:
8h34
